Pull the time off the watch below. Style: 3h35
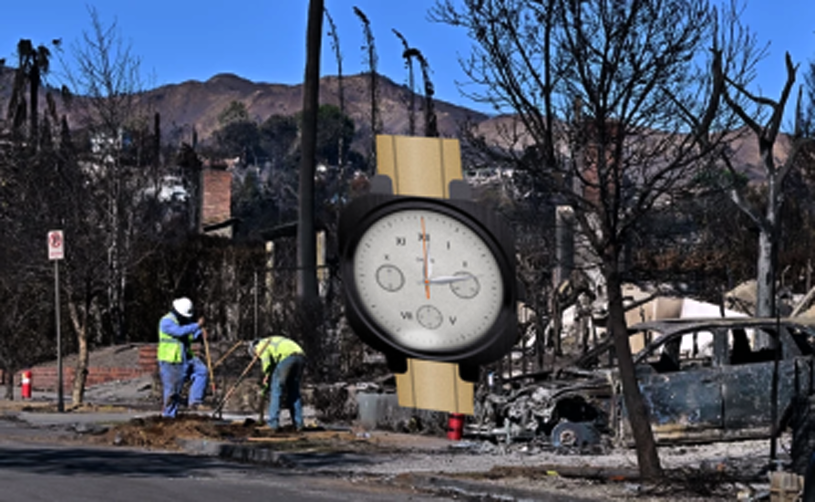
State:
12h13
